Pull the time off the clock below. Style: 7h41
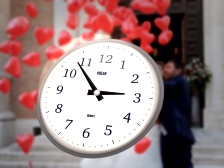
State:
2h53
